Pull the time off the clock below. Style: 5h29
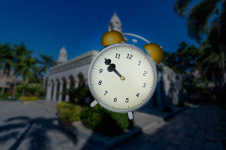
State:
9h50
